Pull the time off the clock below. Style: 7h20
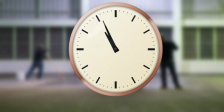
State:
10h56
